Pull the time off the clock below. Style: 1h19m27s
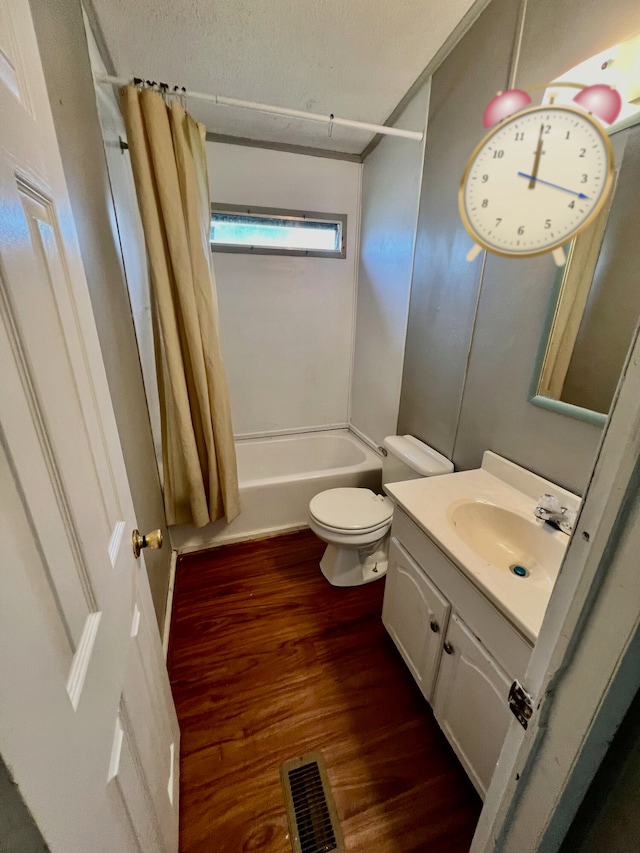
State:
11h59m18s
